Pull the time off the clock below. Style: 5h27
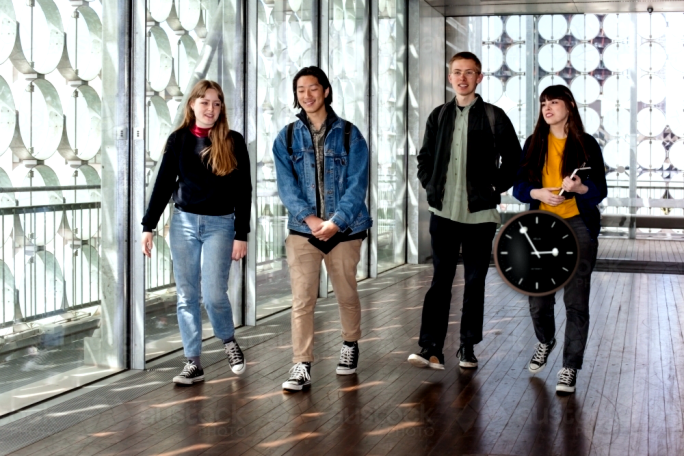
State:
2h55
